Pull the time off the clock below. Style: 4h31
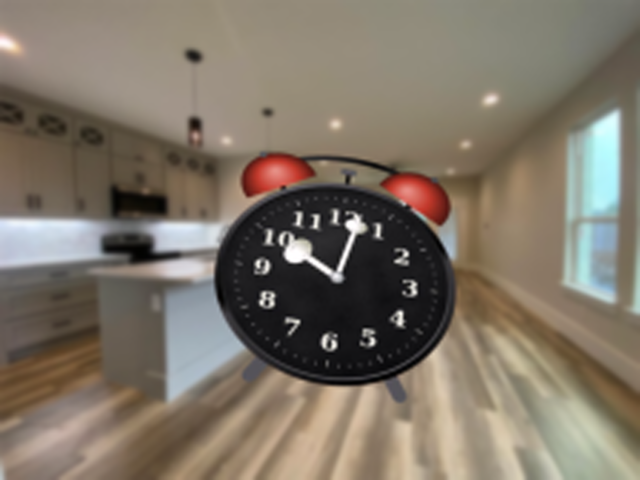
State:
10h02
